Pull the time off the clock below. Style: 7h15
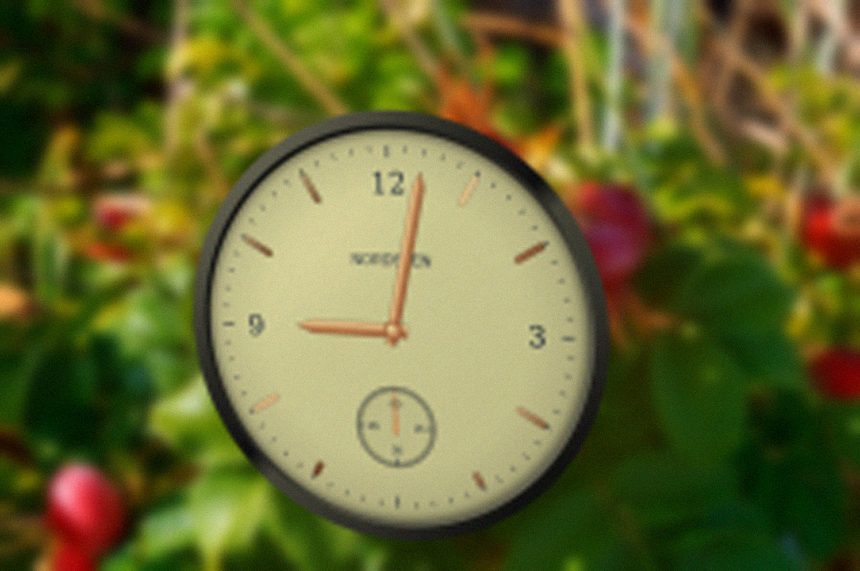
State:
9h02
